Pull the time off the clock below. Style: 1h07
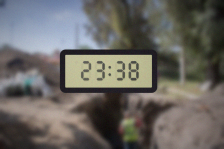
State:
23h38
